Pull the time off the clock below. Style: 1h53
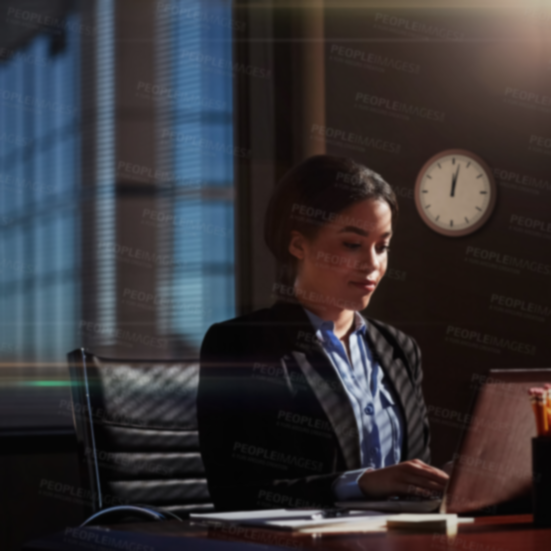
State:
12h02
